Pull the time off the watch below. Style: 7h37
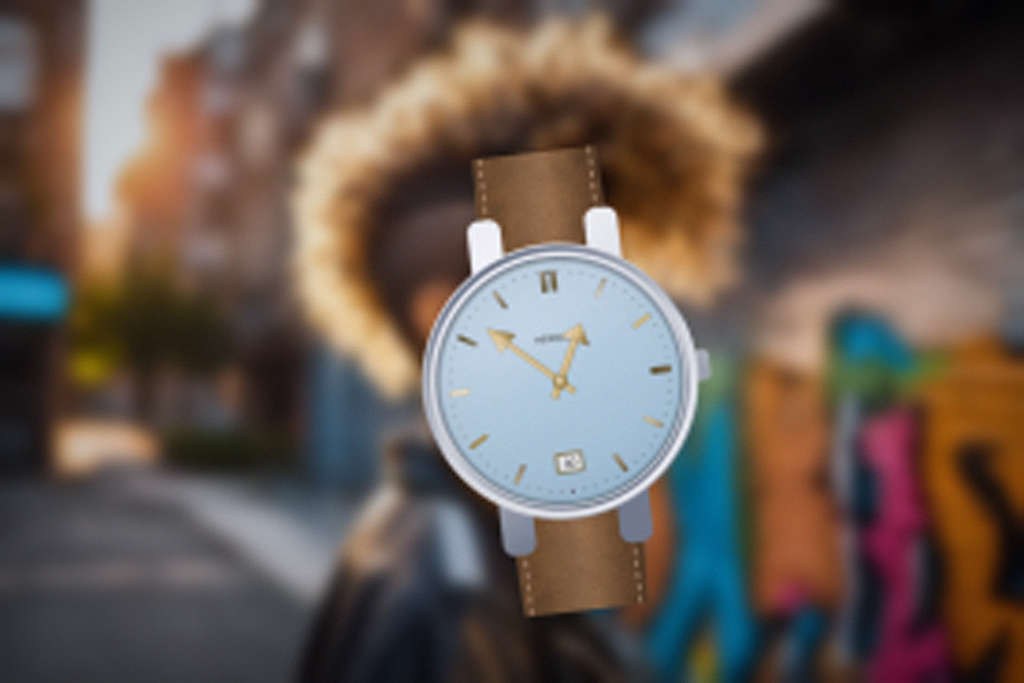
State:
12h52
